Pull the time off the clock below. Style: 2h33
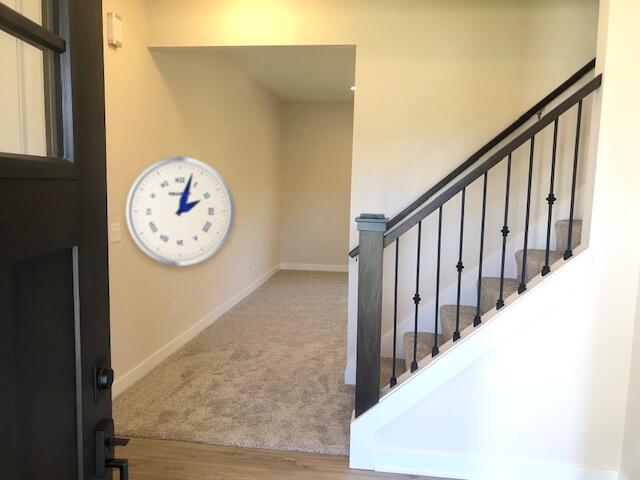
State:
2h03
